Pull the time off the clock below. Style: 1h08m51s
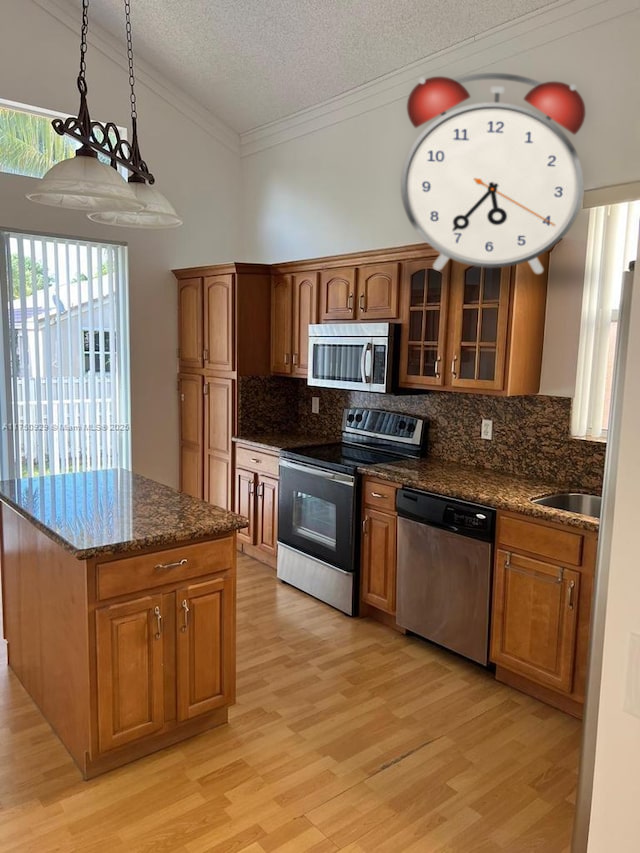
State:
5h36m20s
